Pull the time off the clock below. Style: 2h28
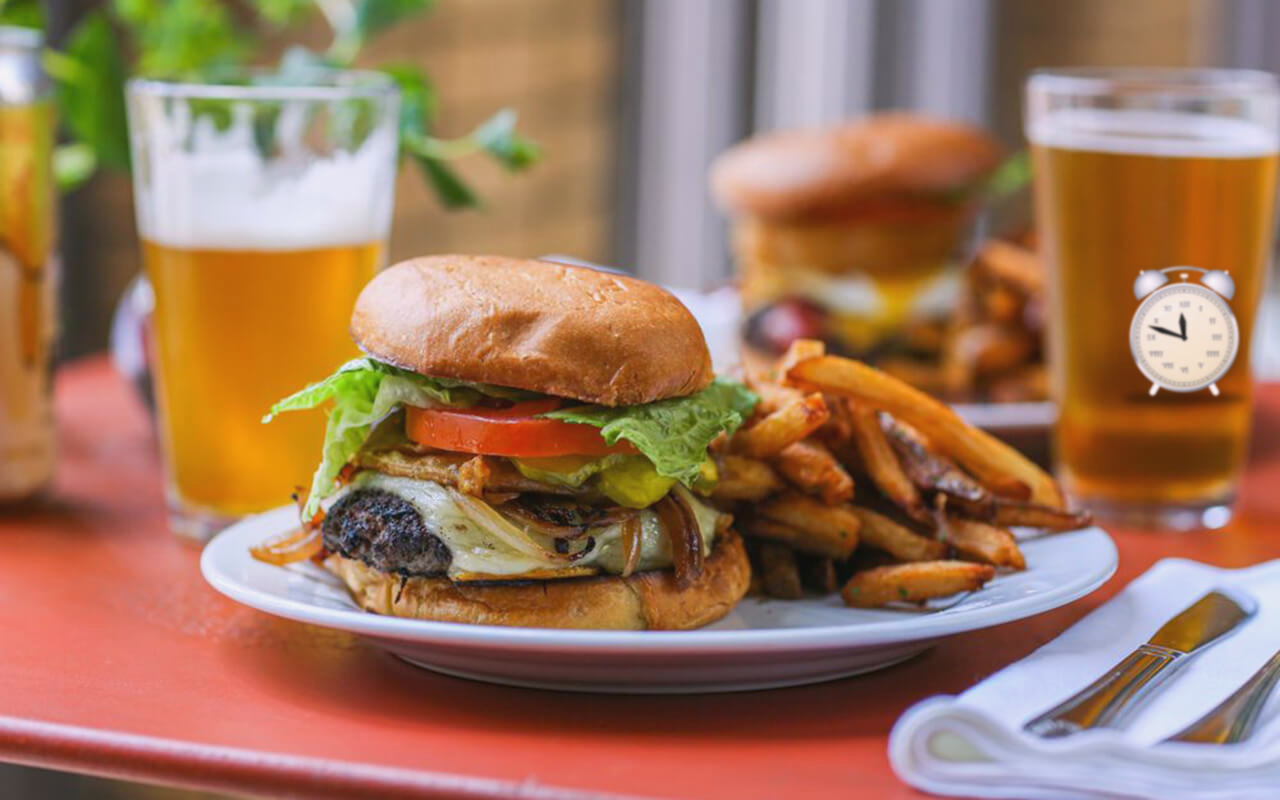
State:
11h48
